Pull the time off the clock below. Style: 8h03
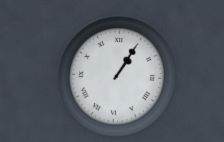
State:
1h05
